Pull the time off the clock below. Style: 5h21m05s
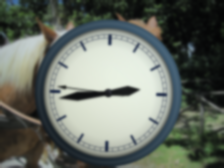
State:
2h43m46s
